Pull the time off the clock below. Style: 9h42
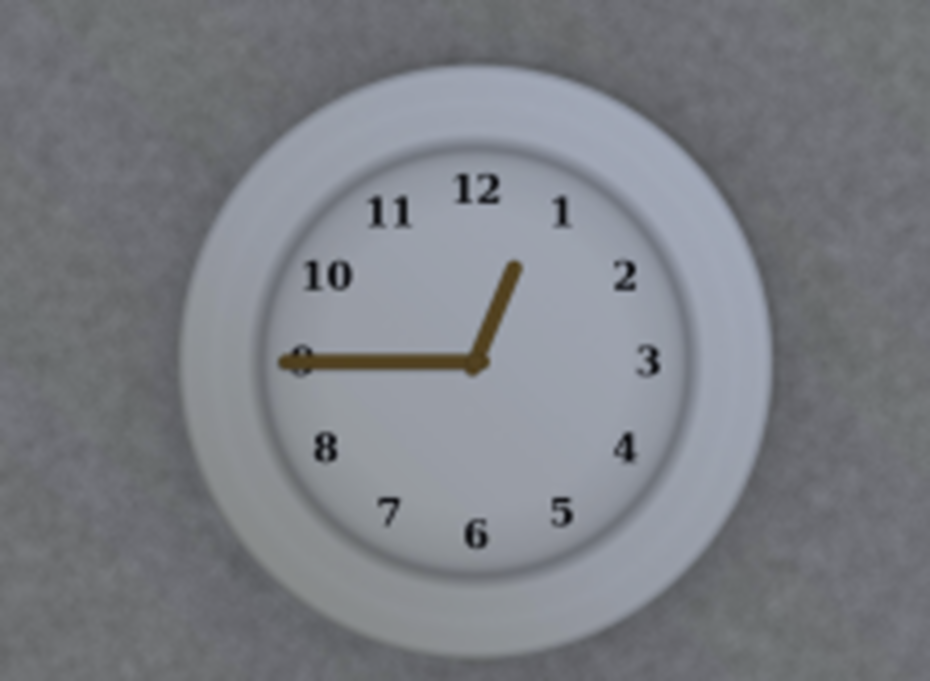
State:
12h45
